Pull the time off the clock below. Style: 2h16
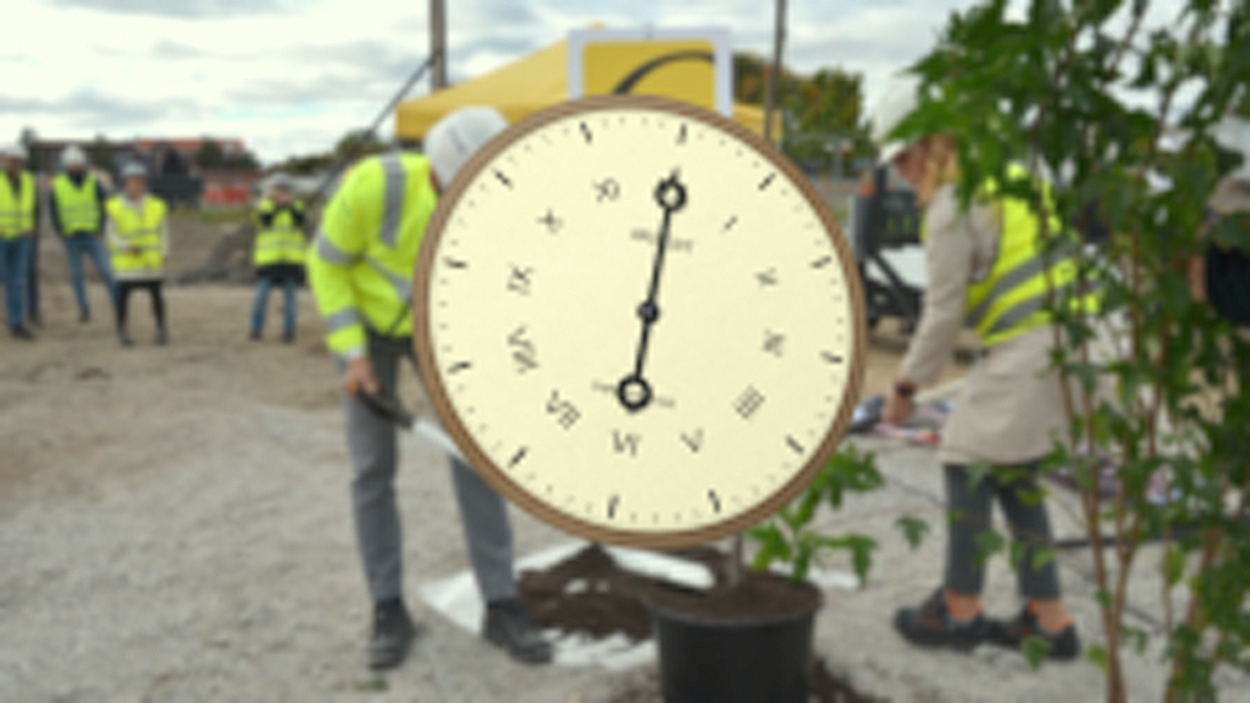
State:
6h00
